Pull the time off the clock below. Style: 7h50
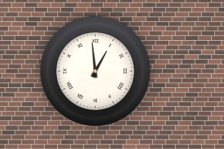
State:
12h59
